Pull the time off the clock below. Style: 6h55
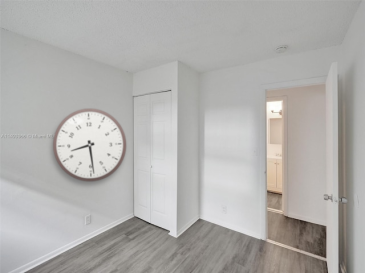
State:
8h29
